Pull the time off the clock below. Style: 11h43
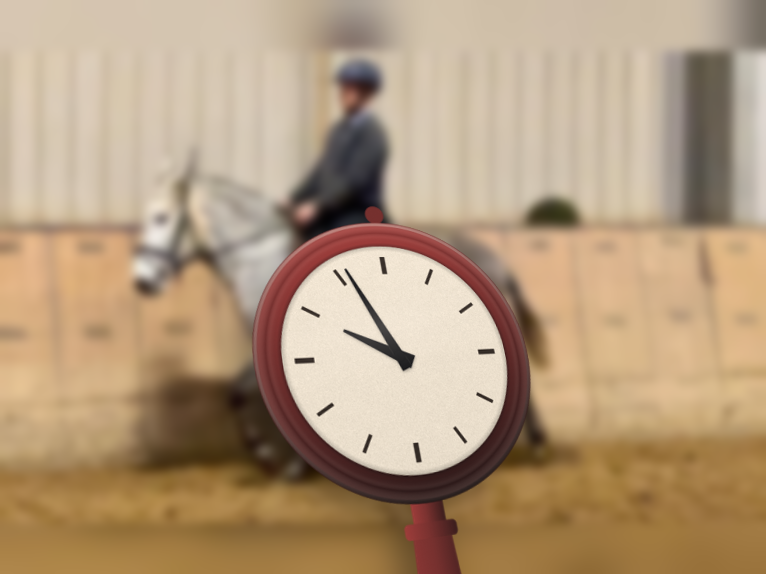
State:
9h56
